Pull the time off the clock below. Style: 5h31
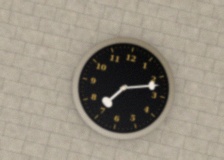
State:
7h12
